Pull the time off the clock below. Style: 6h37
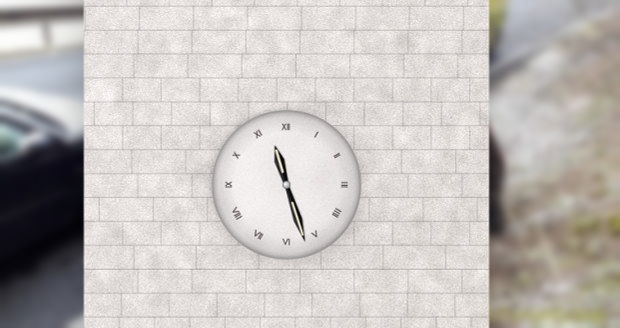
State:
11h27
